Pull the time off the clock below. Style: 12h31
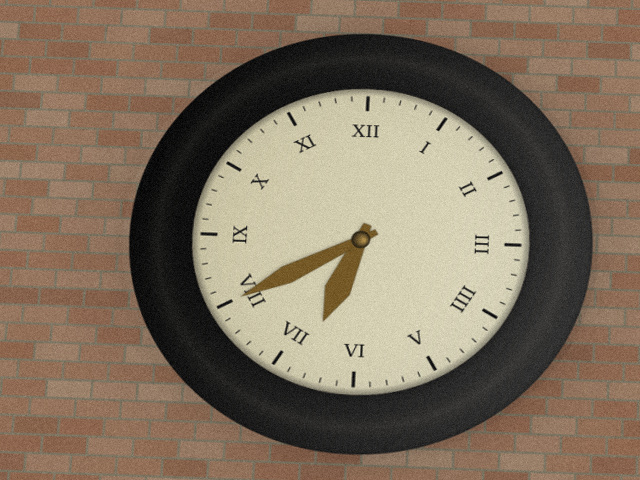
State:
6h40
